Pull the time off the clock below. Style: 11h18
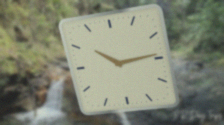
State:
10h14
